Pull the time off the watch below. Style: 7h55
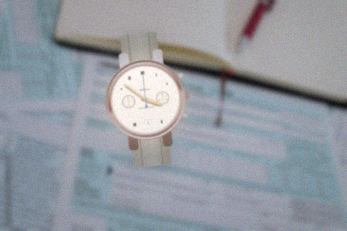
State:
3h52
